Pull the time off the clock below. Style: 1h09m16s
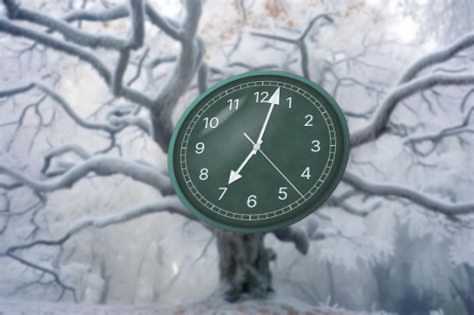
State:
7h02m23s
